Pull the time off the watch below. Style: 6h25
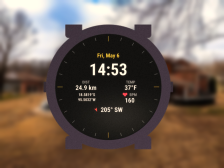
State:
14h53
